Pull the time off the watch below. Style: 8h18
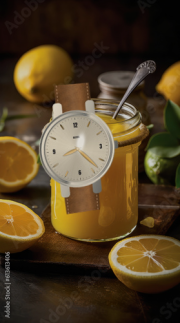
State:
8h23
